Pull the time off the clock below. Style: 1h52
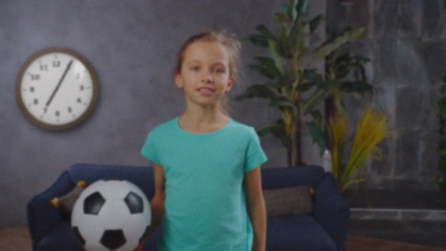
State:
7h05
